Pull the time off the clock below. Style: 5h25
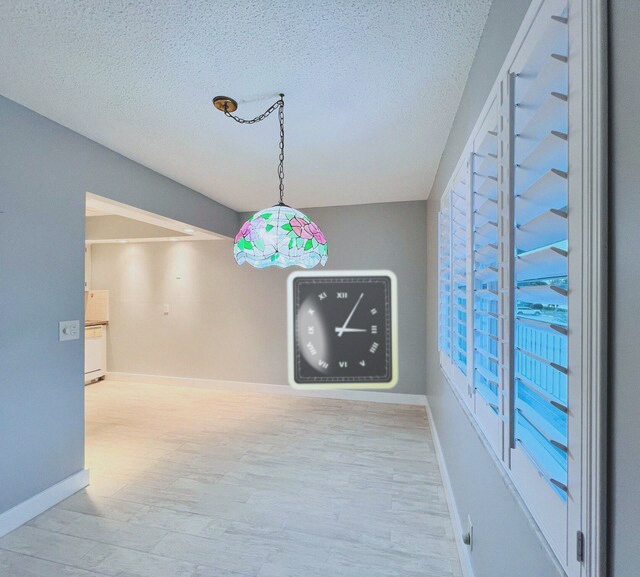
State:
3h05
